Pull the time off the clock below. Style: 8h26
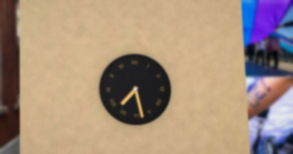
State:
7h28
